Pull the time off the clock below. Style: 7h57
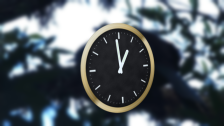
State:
12h59
